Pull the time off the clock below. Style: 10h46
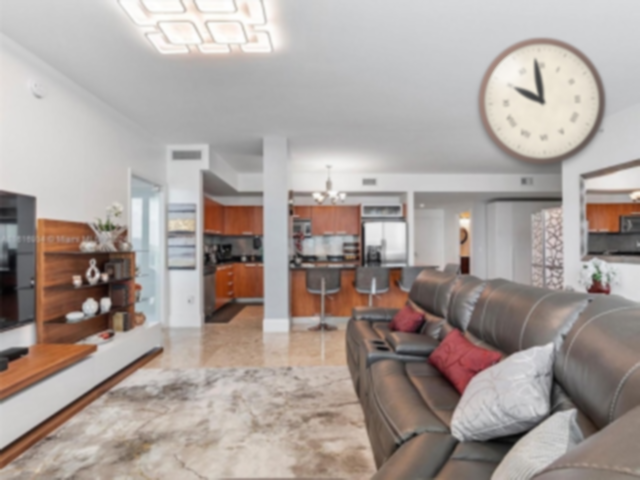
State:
9h59
